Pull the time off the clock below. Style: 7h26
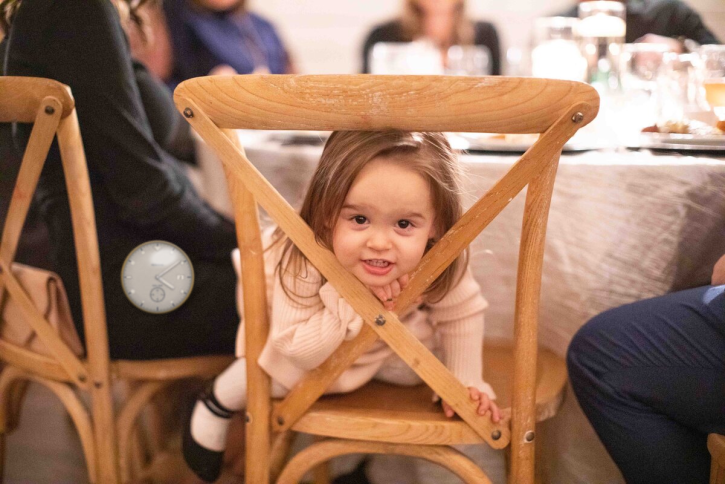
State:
4h09
